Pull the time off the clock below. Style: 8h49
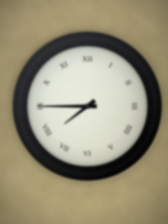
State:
7h45
